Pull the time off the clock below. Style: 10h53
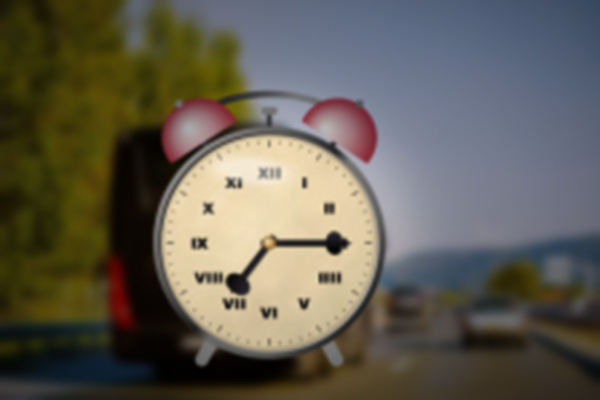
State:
7h15
